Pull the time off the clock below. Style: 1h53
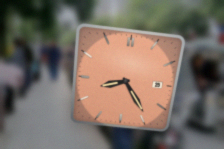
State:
8h24
